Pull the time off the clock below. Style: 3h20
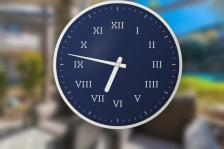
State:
6h47
